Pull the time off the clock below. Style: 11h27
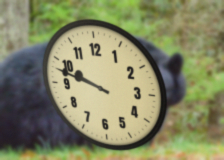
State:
9h48
